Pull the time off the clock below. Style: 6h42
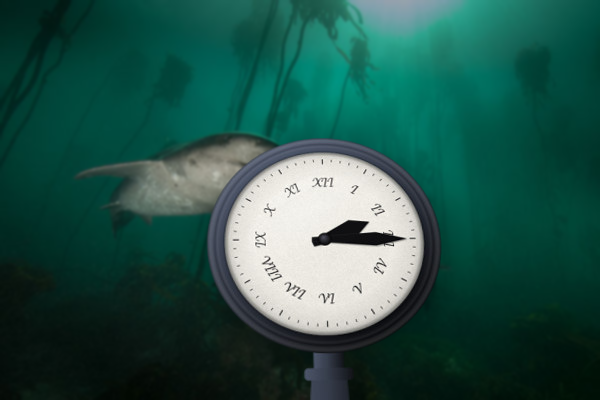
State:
2h15
